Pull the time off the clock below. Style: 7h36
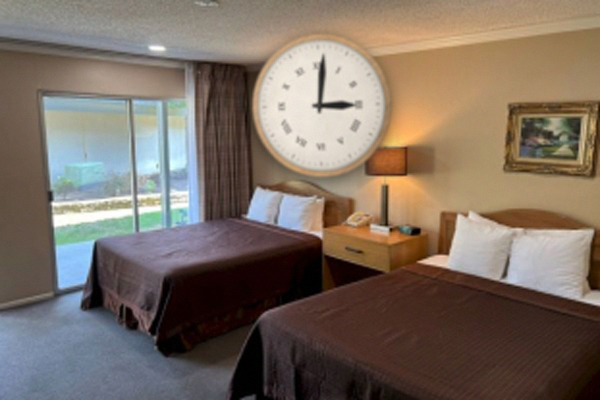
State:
3h01
